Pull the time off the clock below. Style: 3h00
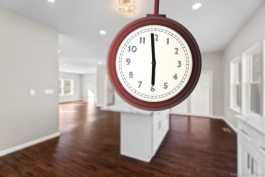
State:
5h59
